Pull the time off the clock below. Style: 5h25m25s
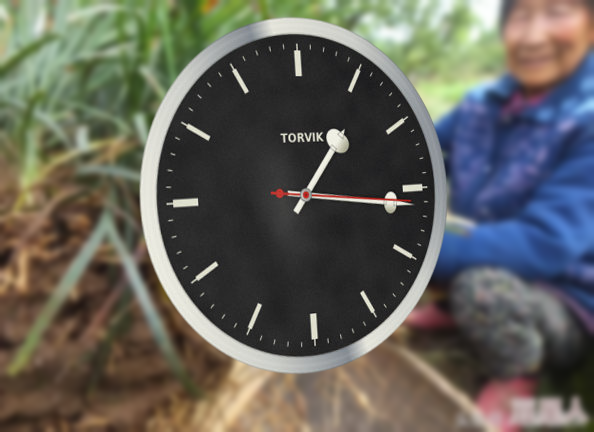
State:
1h16m16s
